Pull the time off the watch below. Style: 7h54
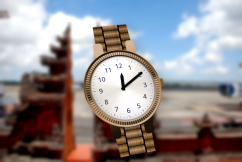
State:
12h10
